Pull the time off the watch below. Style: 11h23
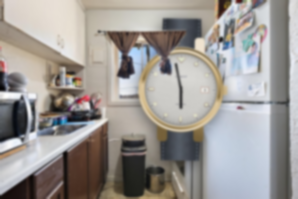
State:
5h58
